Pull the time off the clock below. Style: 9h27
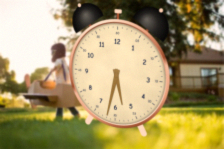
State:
5h32
